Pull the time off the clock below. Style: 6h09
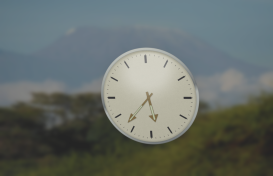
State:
5h37
